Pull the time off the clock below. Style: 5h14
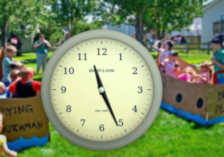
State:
11h26
